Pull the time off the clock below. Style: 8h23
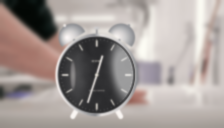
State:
12h33
